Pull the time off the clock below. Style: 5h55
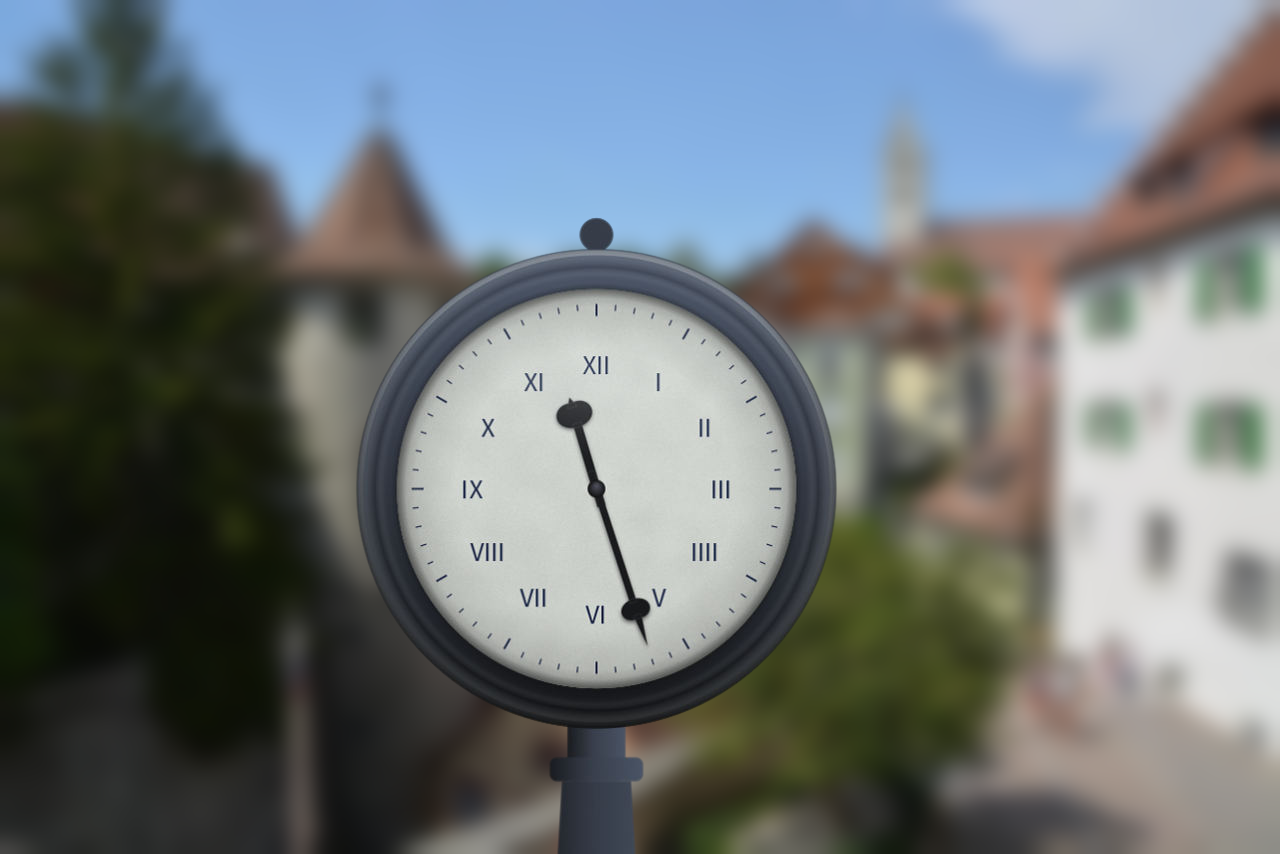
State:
11h27
